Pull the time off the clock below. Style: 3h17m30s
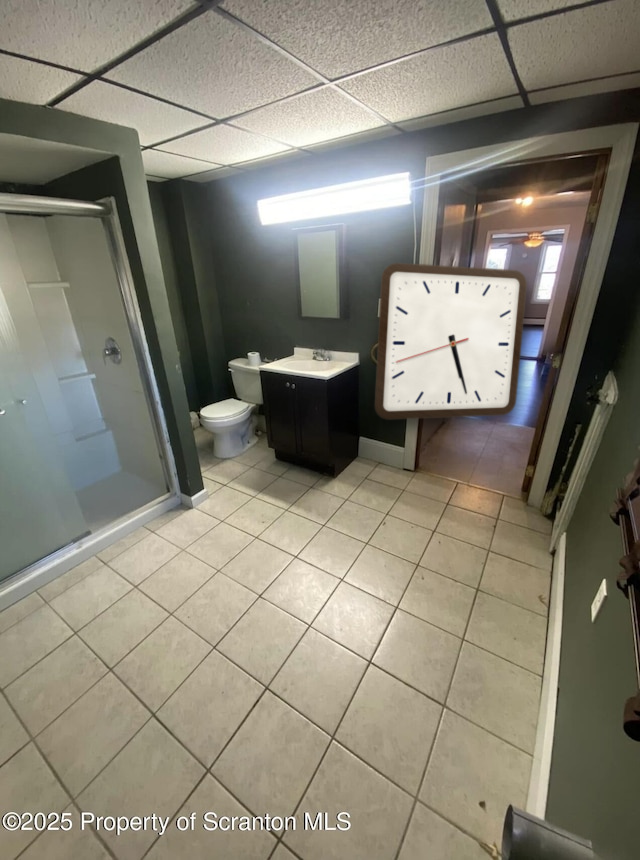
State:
5h26m42s
